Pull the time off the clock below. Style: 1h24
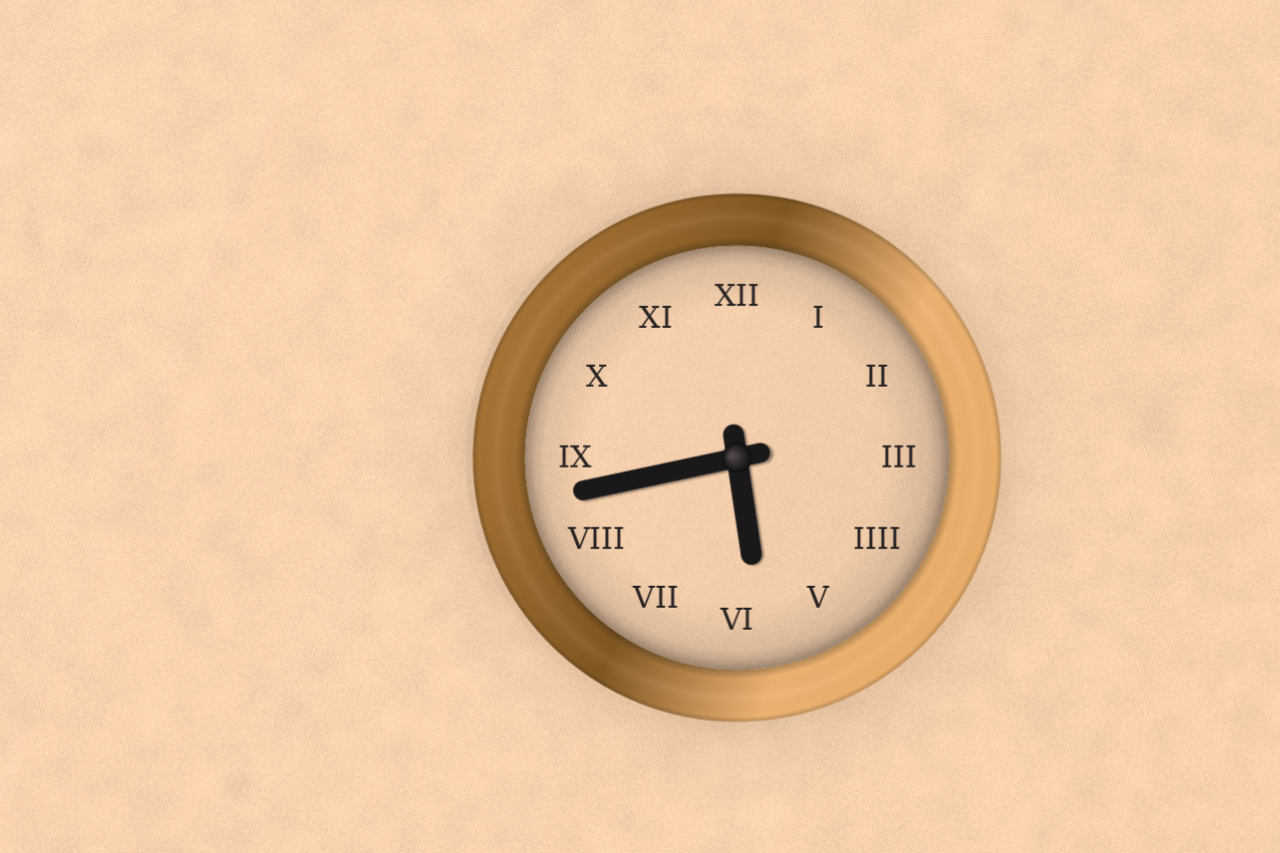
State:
5h43
